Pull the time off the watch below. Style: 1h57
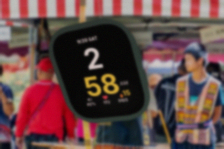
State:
2h58
